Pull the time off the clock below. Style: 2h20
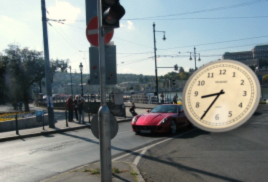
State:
8h35
